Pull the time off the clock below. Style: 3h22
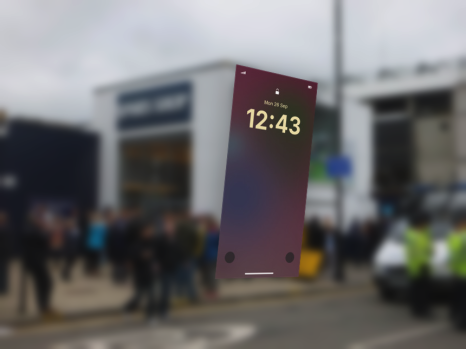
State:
12h43
